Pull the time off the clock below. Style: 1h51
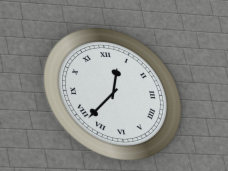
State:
12h38
